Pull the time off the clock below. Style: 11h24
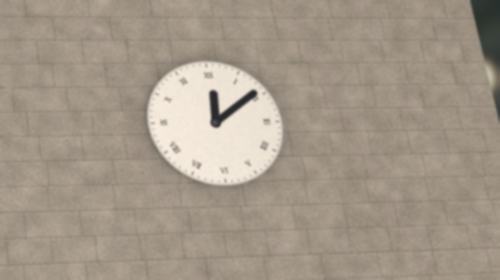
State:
12h09
